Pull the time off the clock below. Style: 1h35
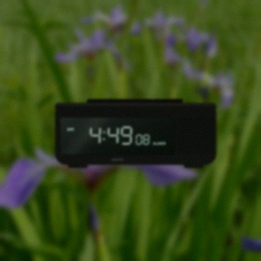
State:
4h49
